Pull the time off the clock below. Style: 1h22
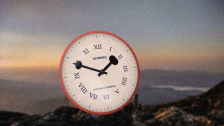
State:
1h49
